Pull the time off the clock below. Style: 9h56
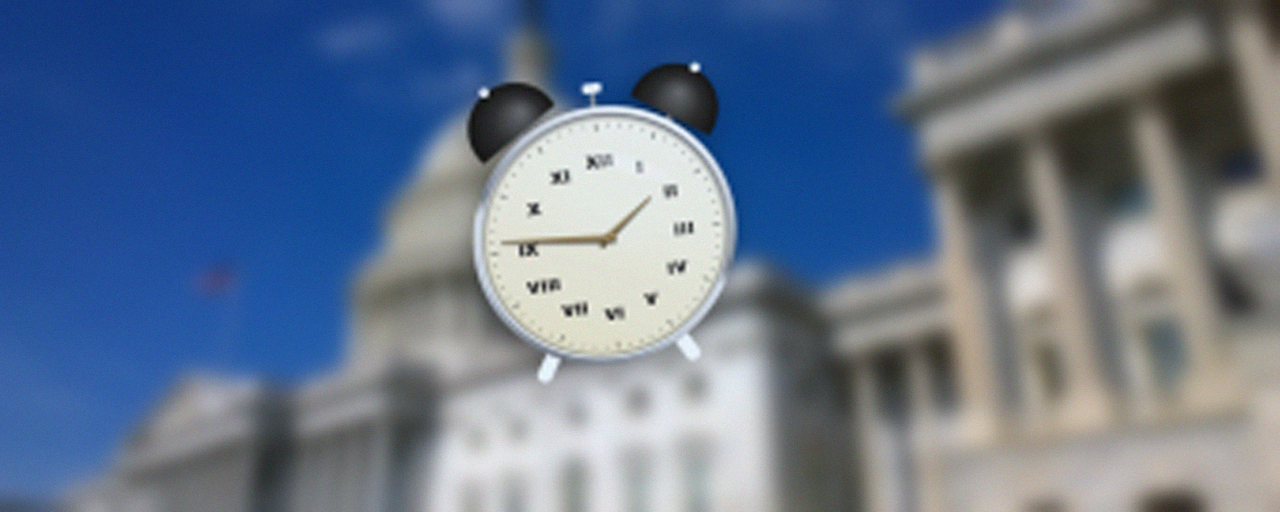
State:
1h46
